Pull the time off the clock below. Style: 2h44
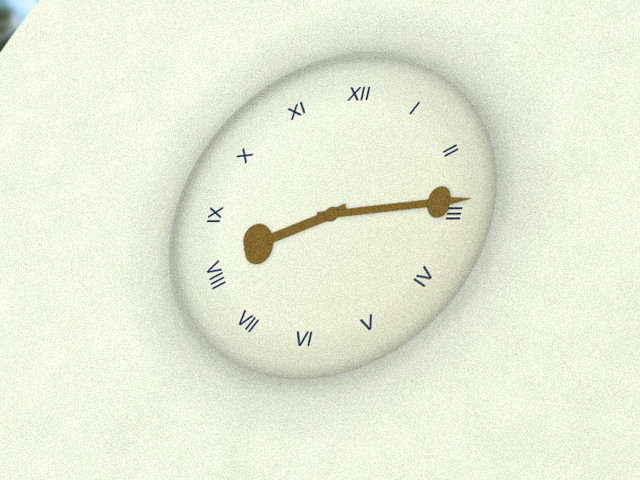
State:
8h14
